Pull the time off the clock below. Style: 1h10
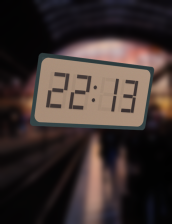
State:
22h13
